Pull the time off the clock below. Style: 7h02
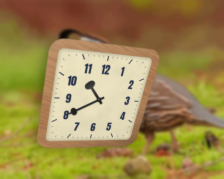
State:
10h40
